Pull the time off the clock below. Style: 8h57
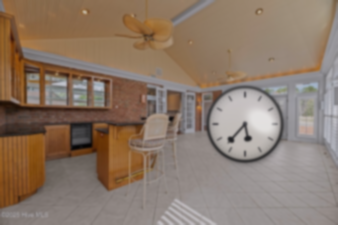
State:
5h37
